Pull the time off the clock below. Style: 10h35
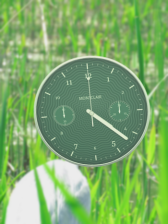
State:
4h22
